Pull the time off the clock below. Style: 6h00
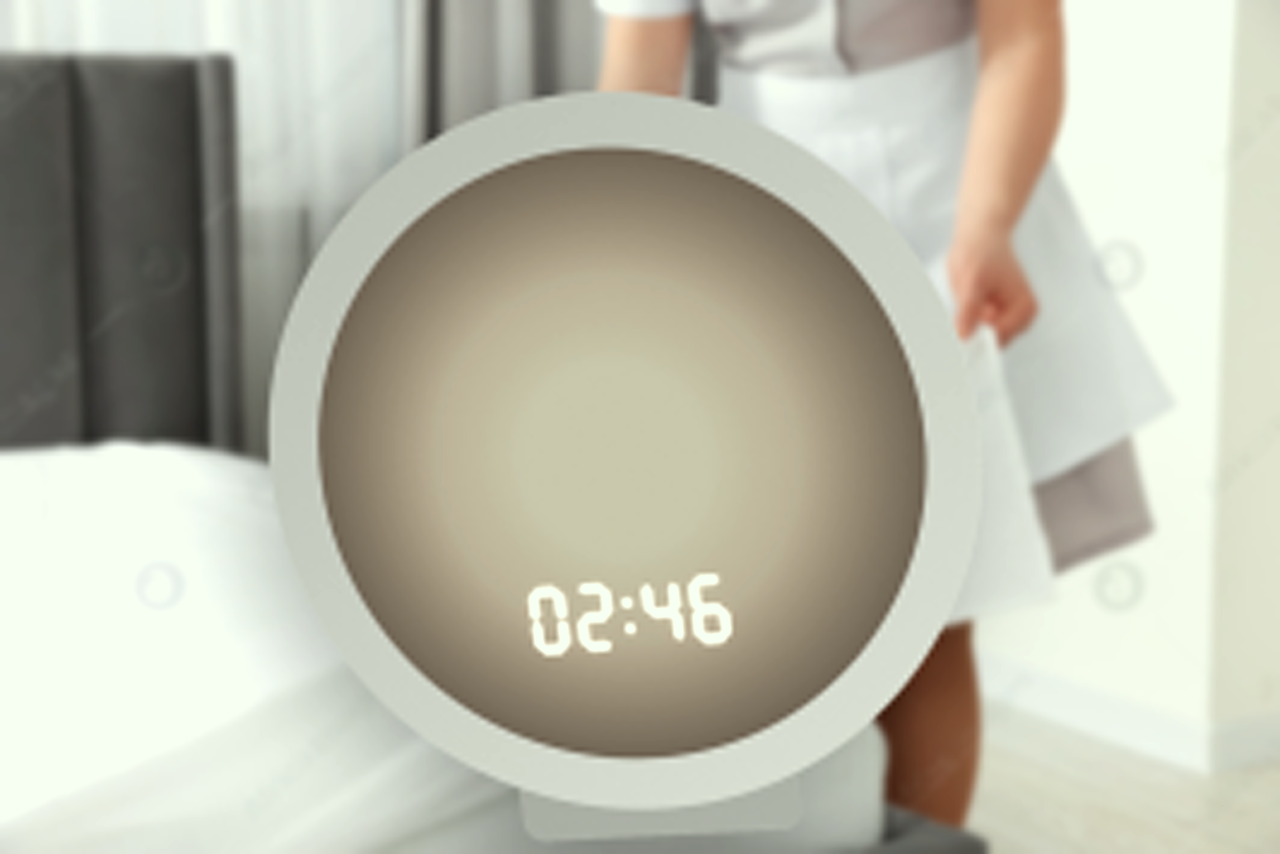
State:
2h46
